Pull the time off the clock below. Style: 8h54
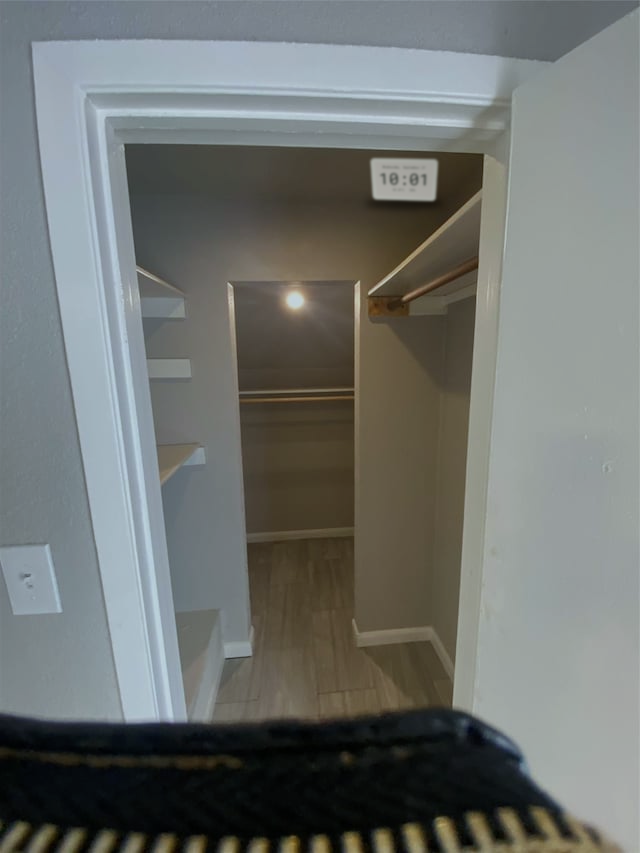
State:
10h01
